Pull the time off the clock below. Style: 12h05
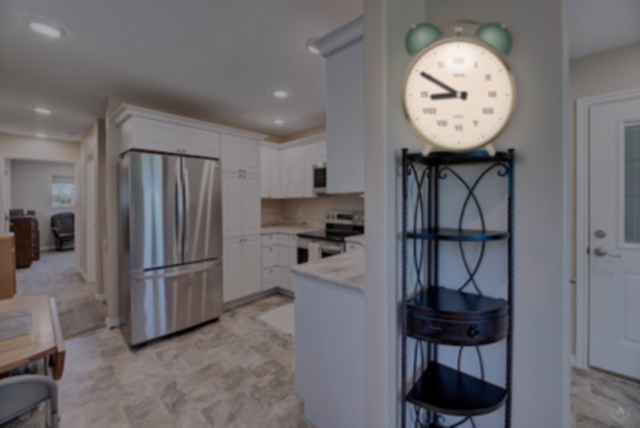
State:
8h50
